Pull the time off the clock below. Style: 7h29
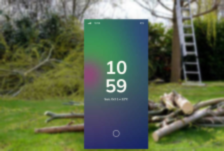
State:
10h59
